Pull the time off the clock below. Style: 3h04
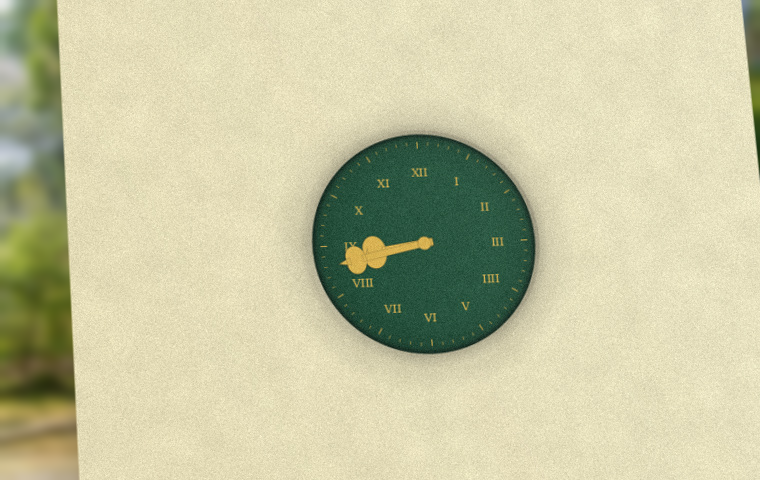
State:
8h43
